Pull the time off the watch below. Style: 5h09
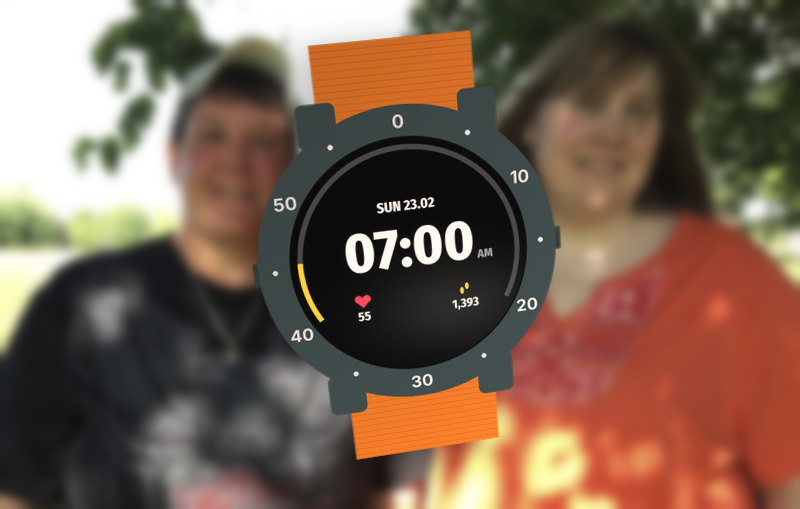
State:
7h00
